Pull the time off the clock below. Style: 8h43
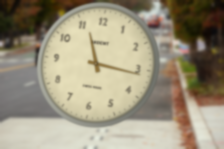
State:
11h16
